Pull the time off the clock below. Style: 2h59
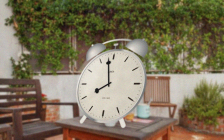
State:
7h58
